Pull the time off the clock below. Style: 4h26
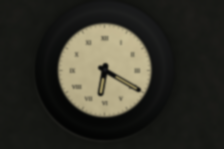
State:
6h20
